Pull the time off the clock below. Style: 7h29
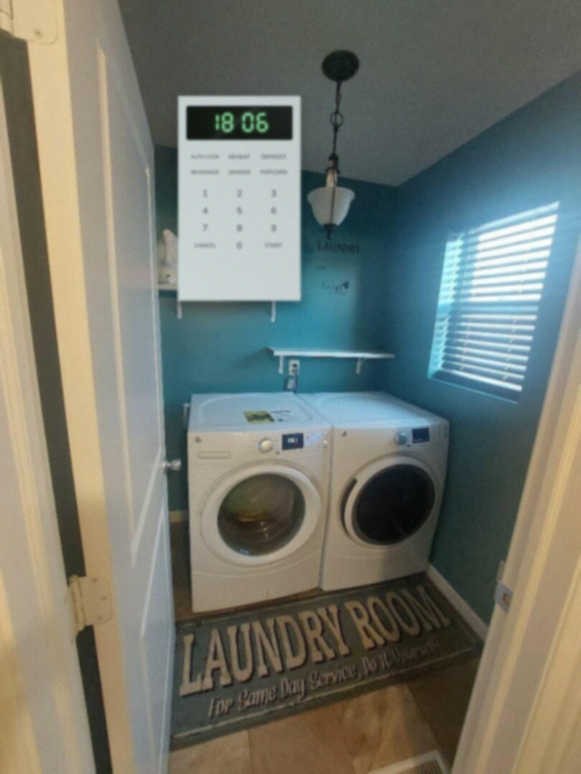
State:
18h06
